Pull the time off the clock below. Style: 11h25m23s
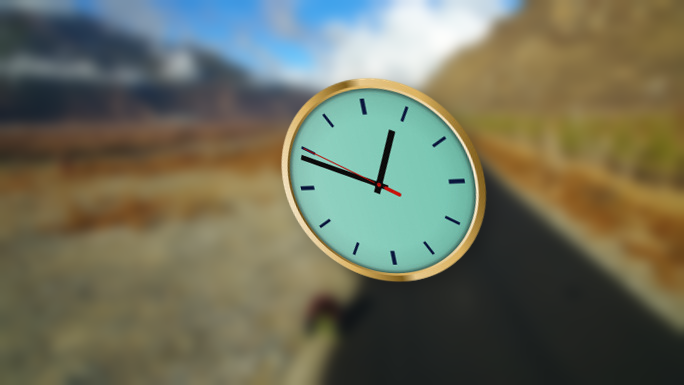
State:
12h48m50s
